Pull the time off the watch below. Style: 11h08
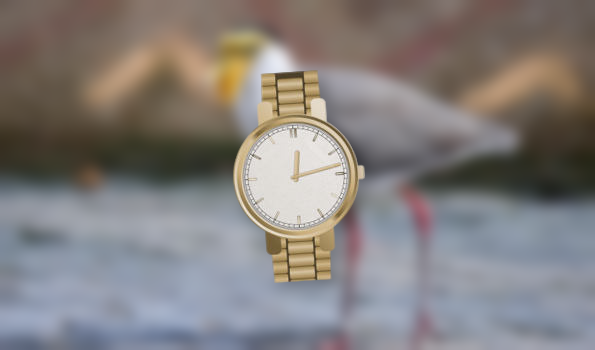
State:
12h13
